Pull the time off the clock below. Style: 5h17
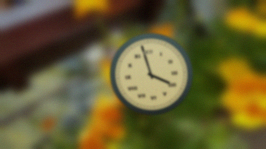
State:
3h58
